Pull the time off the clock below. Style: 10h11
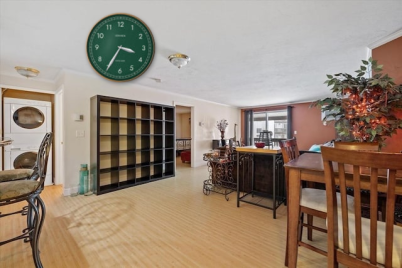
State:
3h35
